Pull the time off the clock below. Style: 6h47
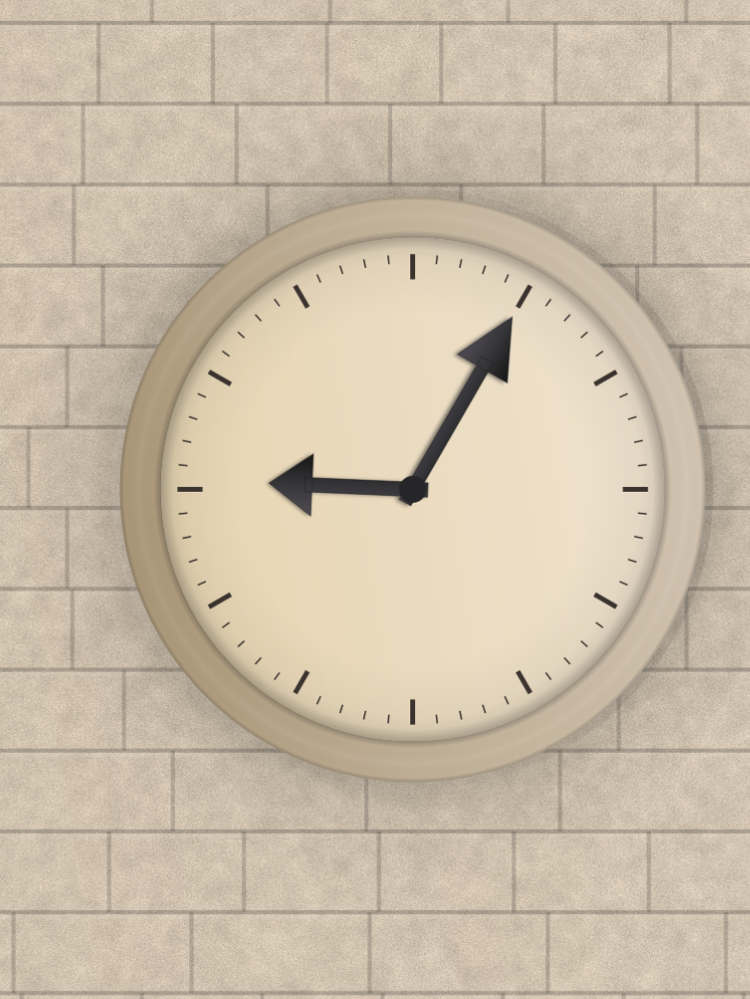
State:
9h05
